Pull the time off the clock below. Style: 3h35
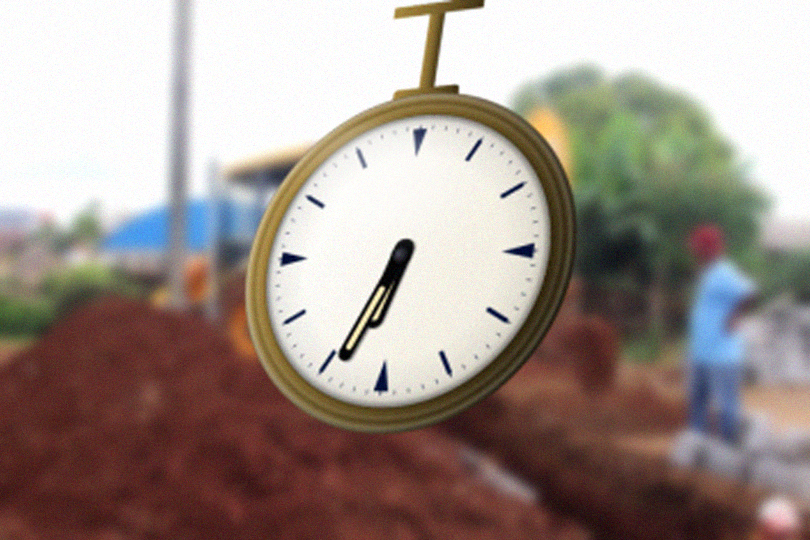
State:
6h34
